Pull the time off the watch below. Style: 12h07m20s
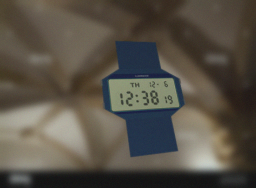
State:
12h38m19s
